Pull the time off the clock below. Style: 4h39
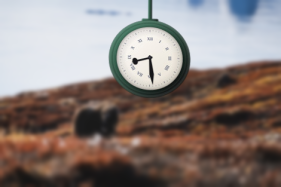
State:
8h29
